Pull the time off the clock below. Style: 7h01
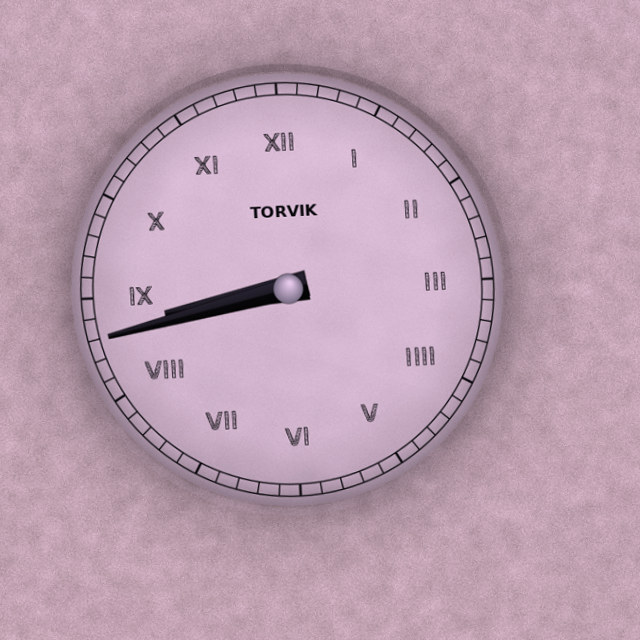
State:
8h43
